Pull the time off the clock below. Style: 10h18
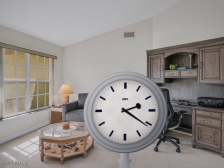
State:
2h21
